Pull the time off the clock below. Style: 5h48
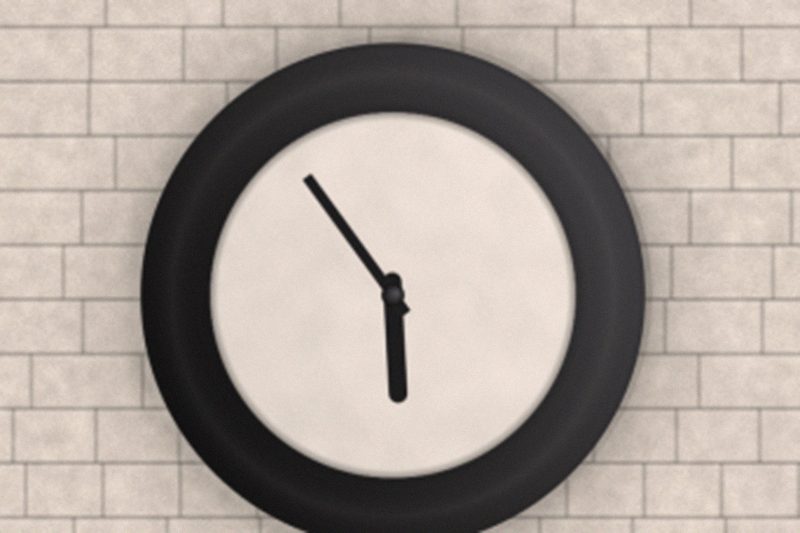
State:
5h54
